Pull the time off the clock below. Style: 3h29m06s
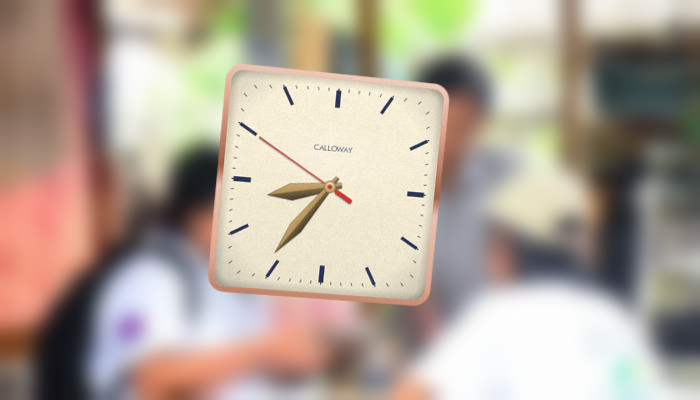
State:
8h35m50s
